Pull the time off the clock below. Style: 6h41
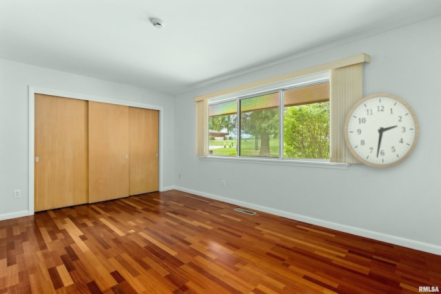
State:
2h32
